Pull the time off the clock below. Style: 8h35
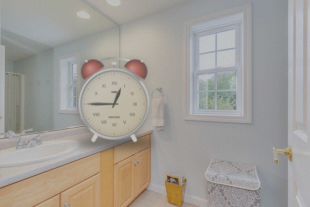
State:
12h45
